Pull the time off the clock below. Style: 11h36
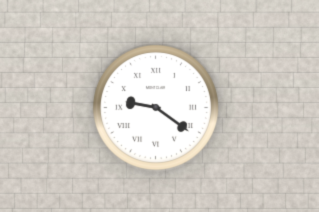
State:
9h21
